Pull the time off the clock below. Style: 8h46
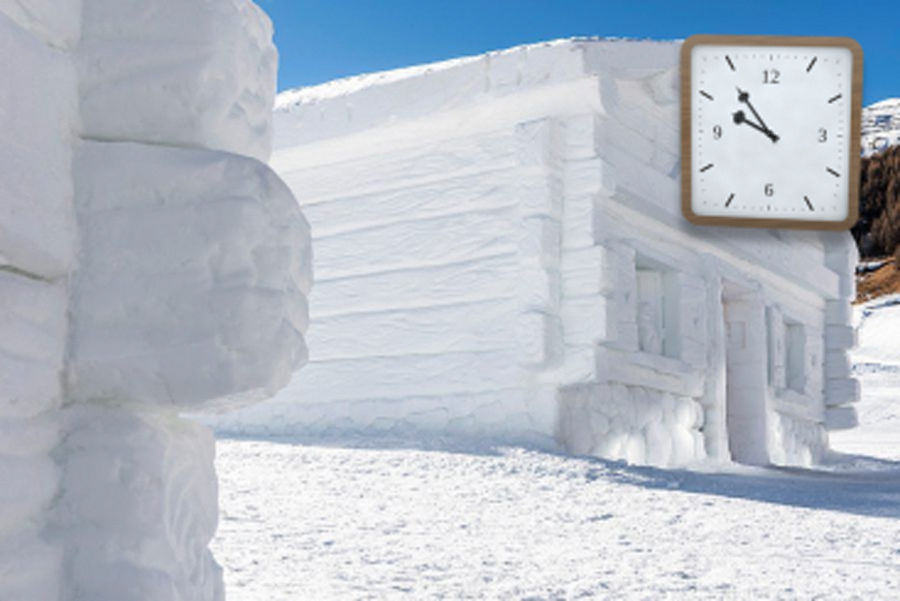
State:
9h54
